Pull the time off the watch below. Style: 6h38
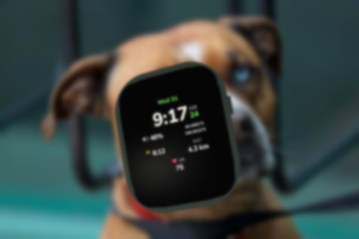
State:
9h17
